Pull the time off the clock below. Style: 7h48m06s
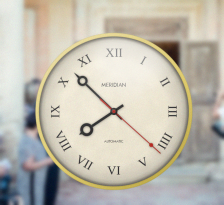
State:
7h52m22s
